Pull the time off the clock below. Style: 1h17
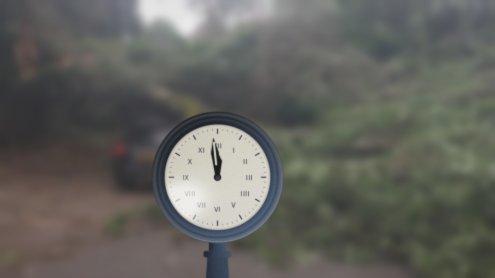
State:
11h59
